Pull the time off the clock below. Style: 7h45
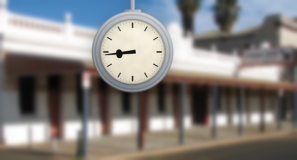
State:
8h44
